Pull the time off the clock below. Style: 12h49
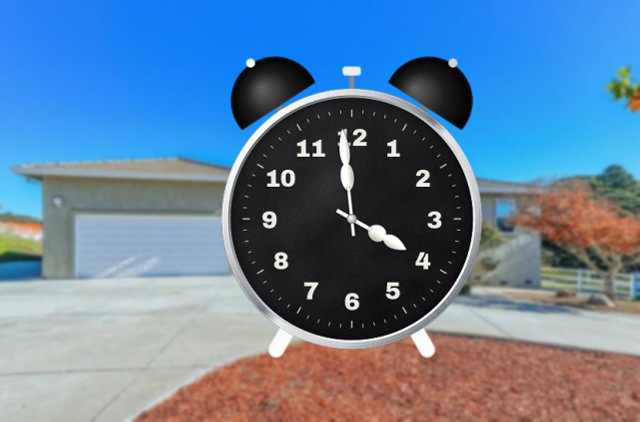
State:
3h59
